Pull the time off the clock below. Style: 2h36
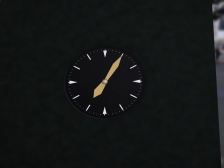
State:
7h05
